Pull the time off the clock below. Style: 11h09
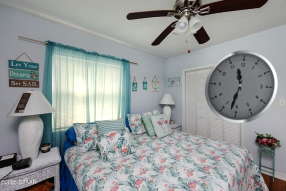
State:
11h32
